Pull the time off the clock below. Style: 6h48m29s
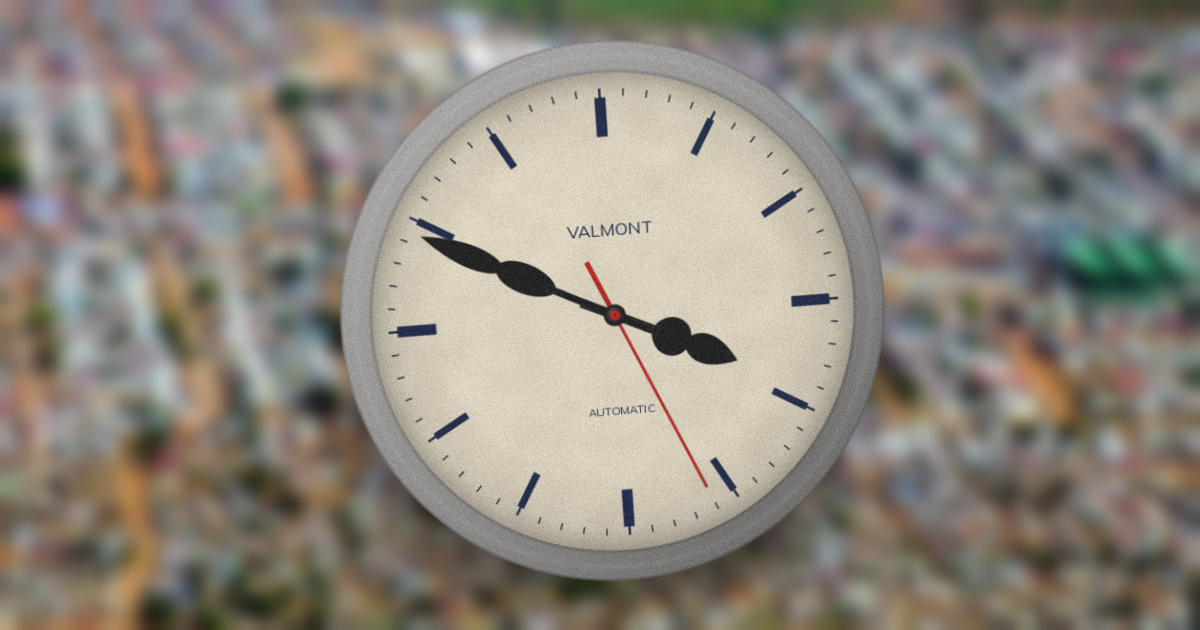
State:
3h49m26s
